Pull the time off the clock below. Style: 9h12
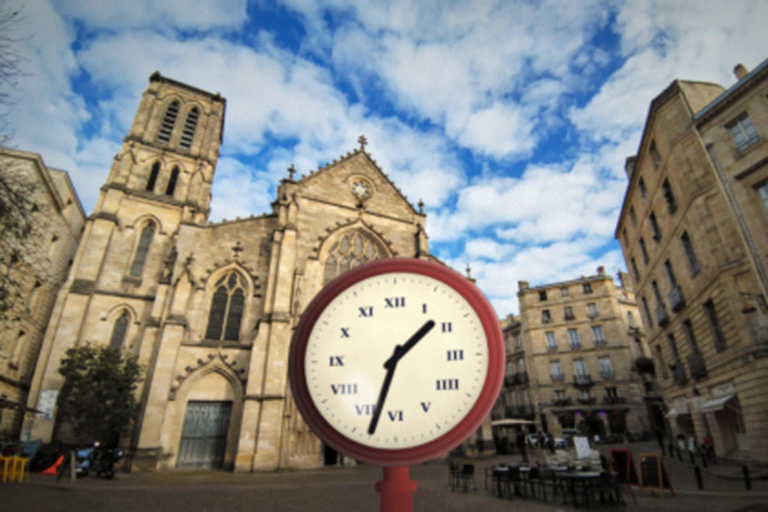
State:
1h33
